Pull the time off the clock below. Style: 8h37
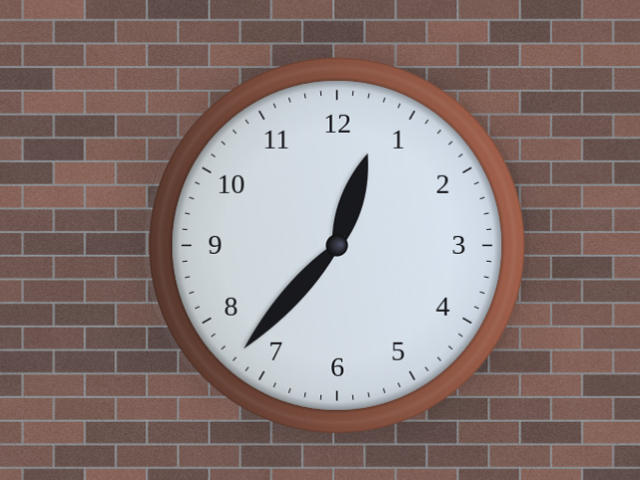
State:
12h37
